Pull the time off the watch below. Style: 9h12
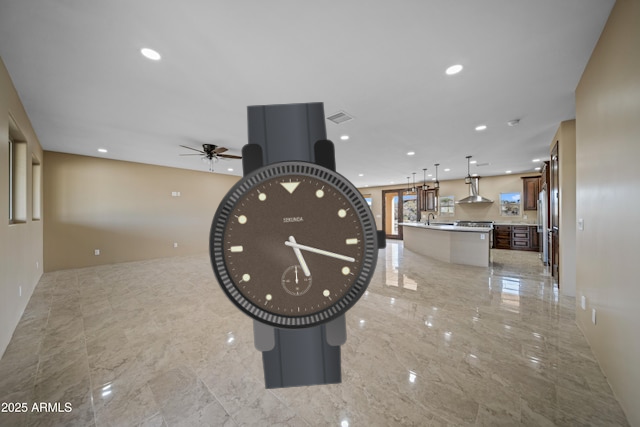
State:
5h18
